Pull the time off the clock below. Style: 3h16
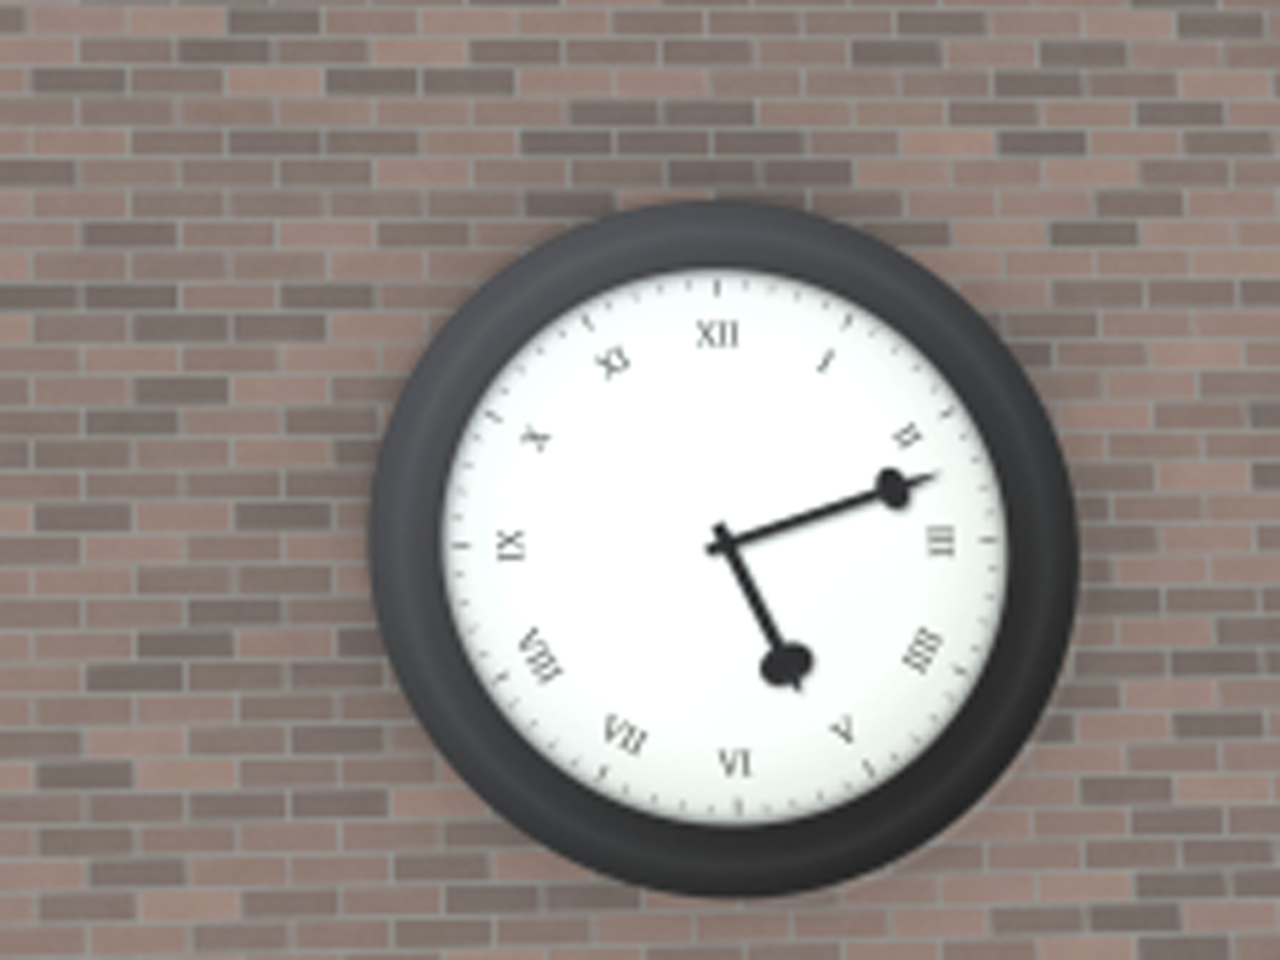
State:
5h12
